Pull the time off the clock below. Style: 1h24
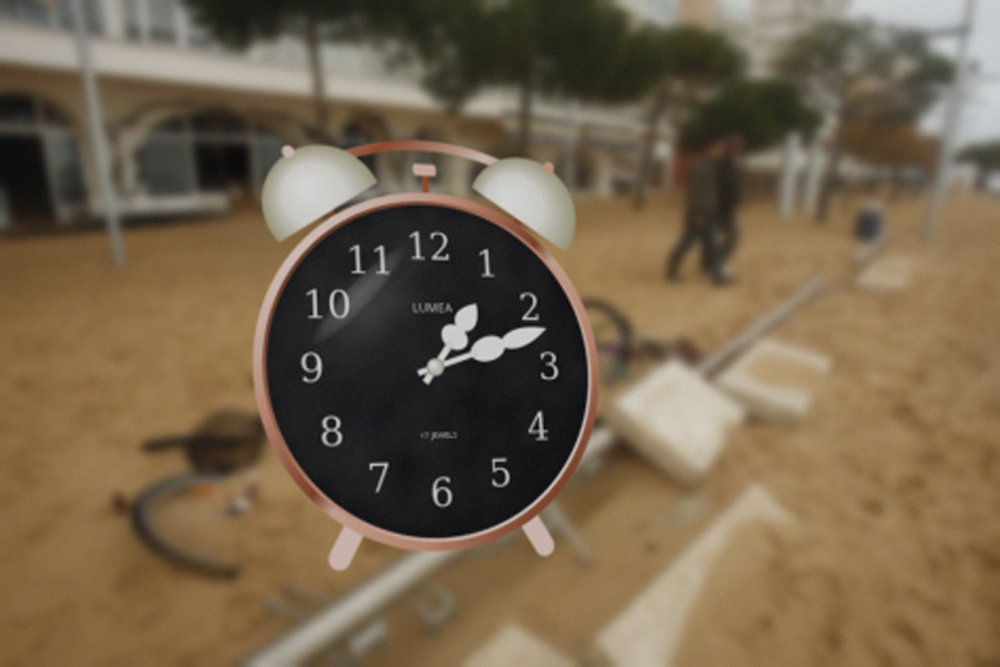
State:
1h12
